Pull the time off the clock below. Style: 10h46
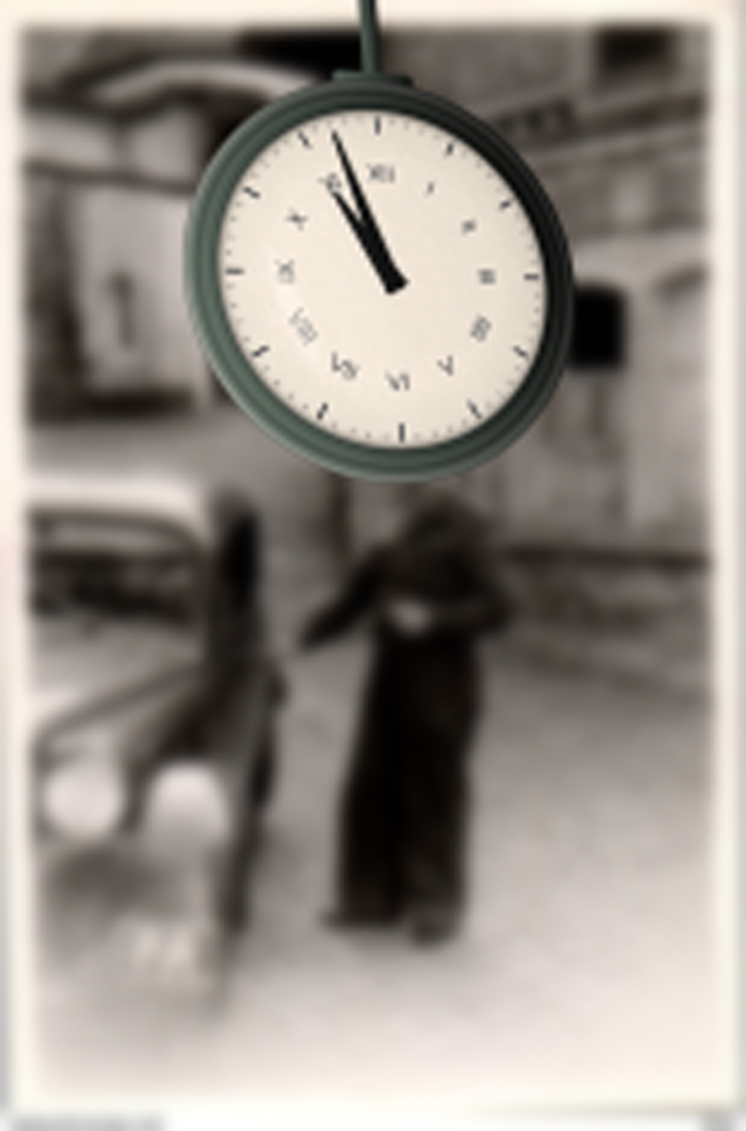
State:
10h57
